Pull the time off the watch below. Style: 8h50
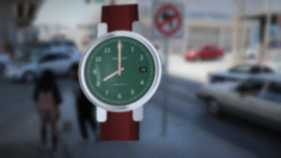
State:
8h00
